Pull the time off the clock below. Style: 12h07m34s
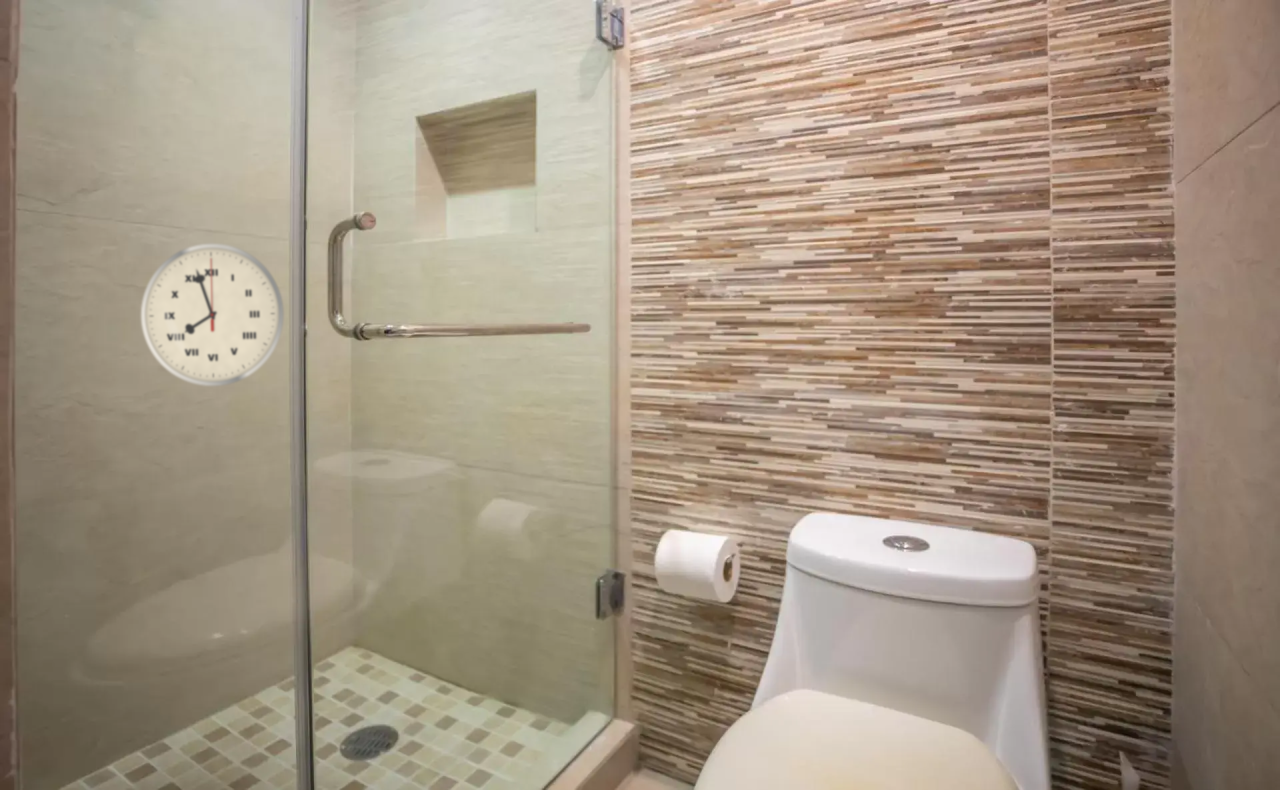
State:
7h57m00s
